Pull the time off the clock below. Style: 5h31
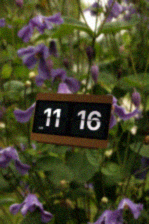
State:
11h16
